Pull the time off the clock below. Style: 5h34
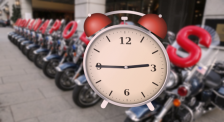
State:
2h45
